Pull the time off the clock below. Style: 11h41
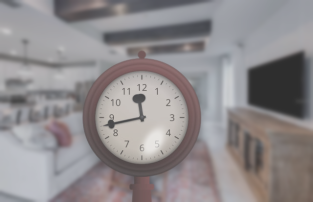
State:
11h43
